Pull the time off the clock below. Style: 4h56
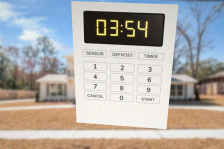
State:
3h54
